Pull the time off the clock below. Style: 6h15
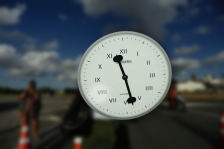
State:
11h28
